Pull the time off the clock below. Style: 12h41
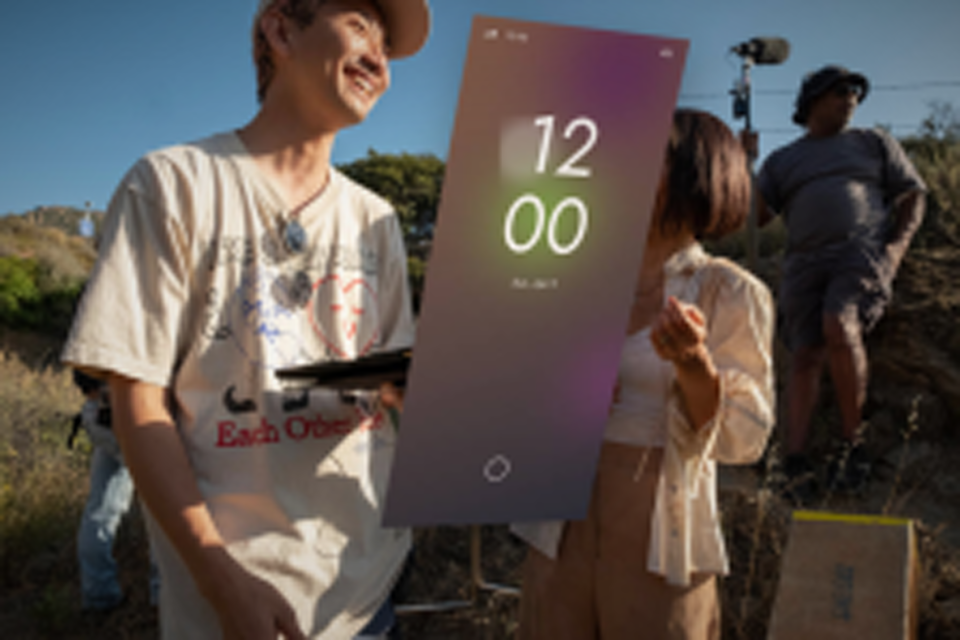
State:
12h00
